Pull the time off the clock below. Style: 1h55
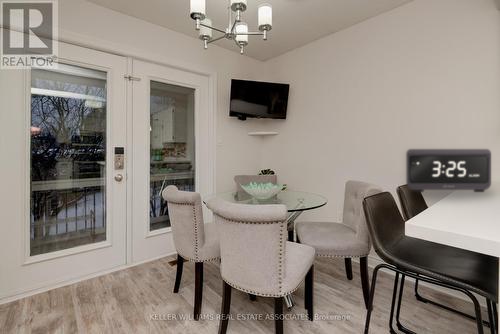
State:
3h25
